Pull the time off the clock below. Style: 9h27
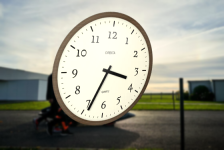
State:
3h34
